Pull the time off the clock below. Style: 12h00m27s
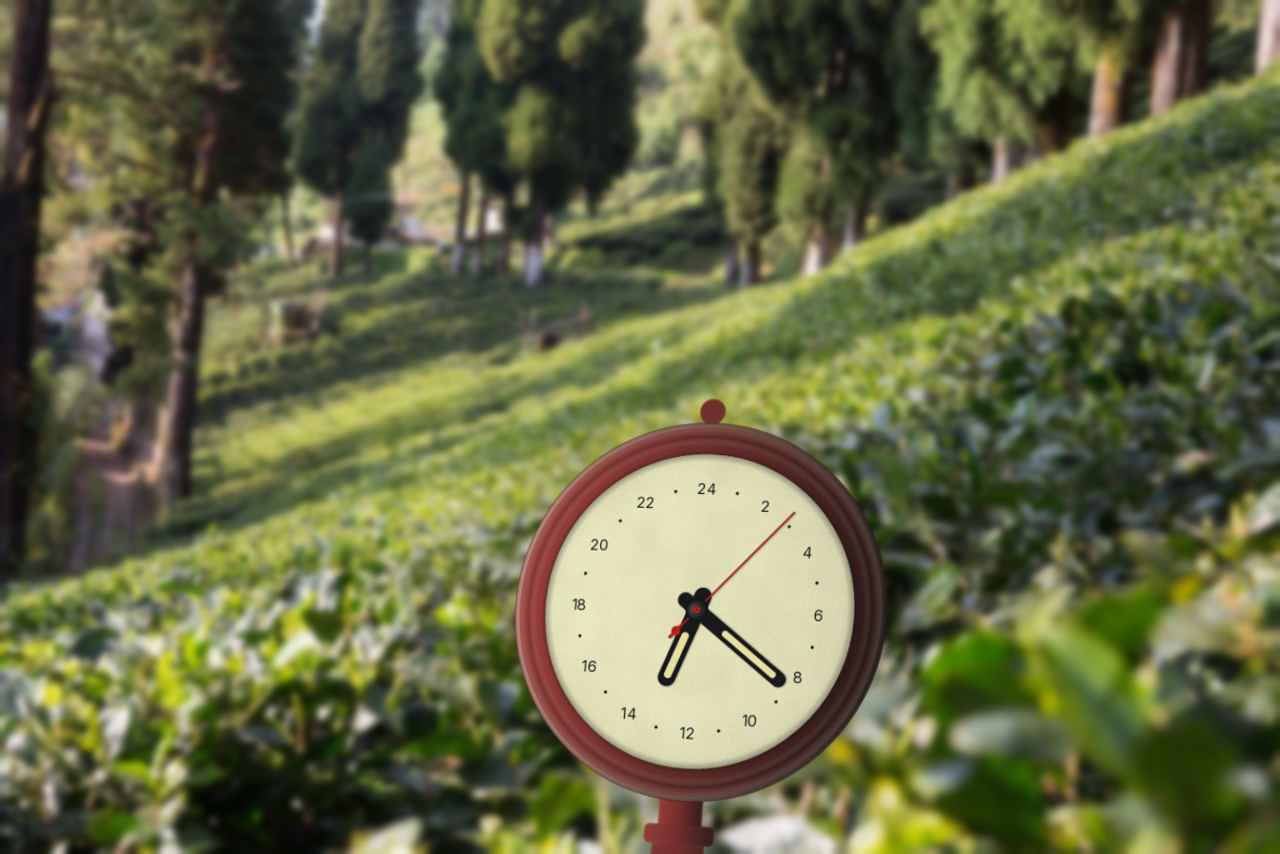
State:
13h21m07s
